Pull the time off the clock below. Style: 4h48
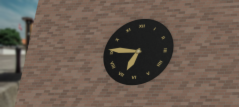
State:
6h46
